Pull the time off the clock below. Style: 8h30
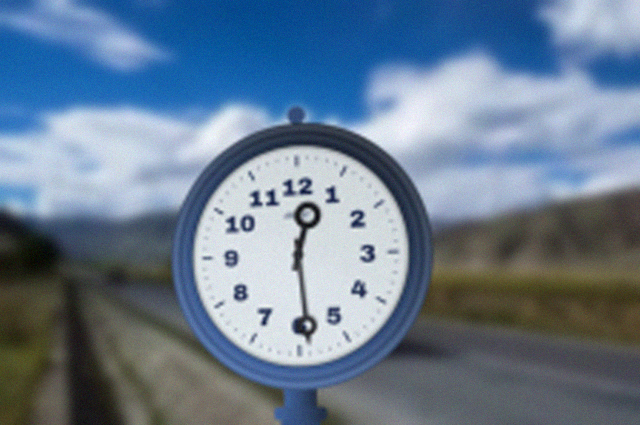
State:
12h29
